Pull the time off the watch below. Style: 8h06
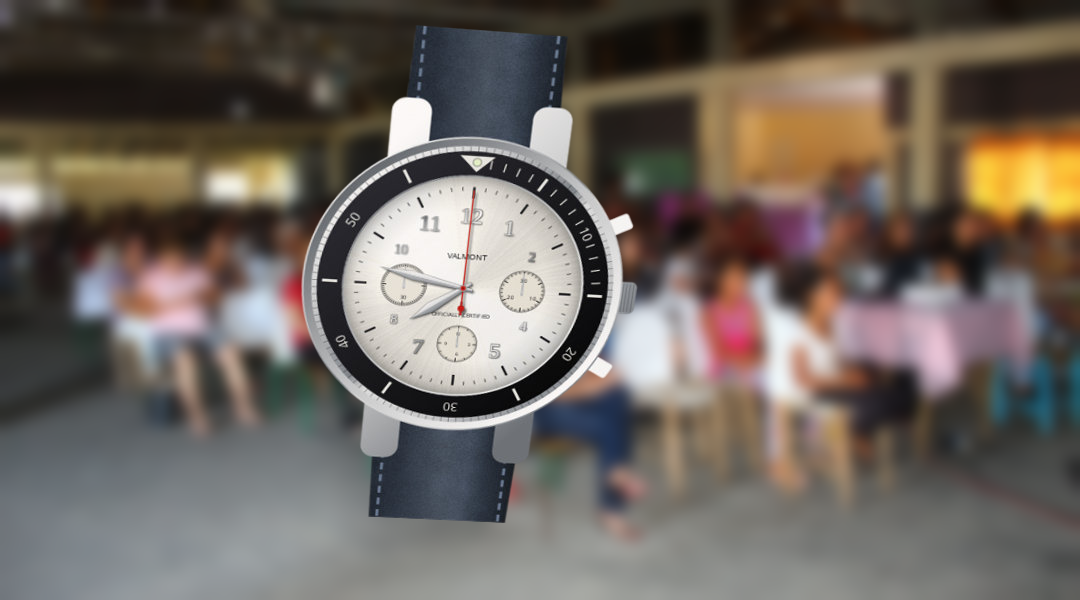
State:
7h47
